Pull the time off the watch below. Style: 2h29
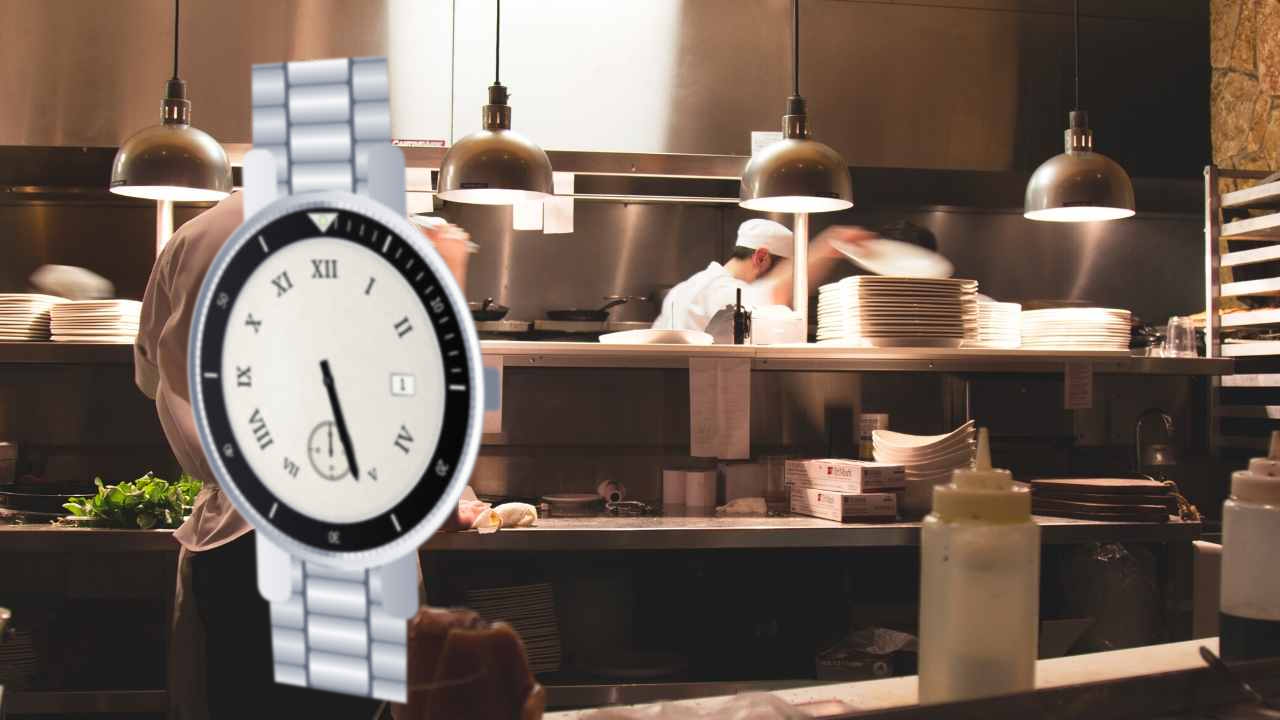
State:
5h27
